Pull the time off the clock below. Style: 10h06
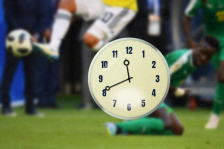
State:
11h41
